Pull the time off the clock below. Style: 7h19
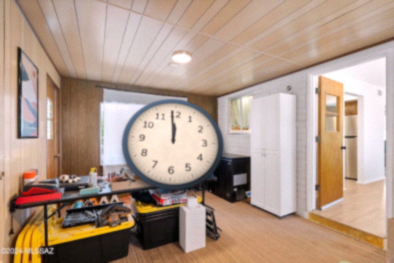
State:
11h59
